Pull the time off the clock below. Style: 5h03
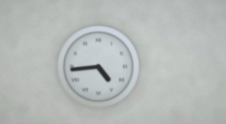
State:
4h44
